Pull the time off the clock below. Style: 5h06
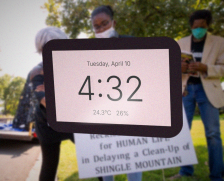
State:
4h32
